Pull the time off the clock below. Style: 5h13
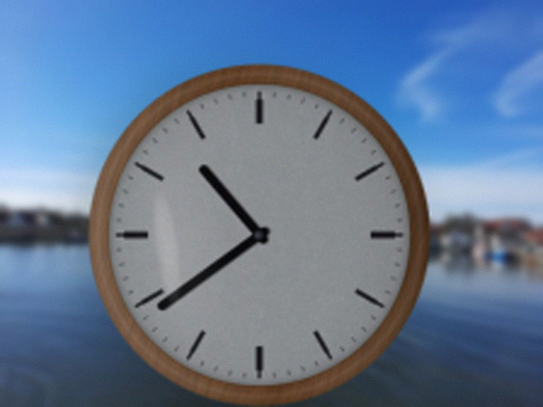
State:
10h39
